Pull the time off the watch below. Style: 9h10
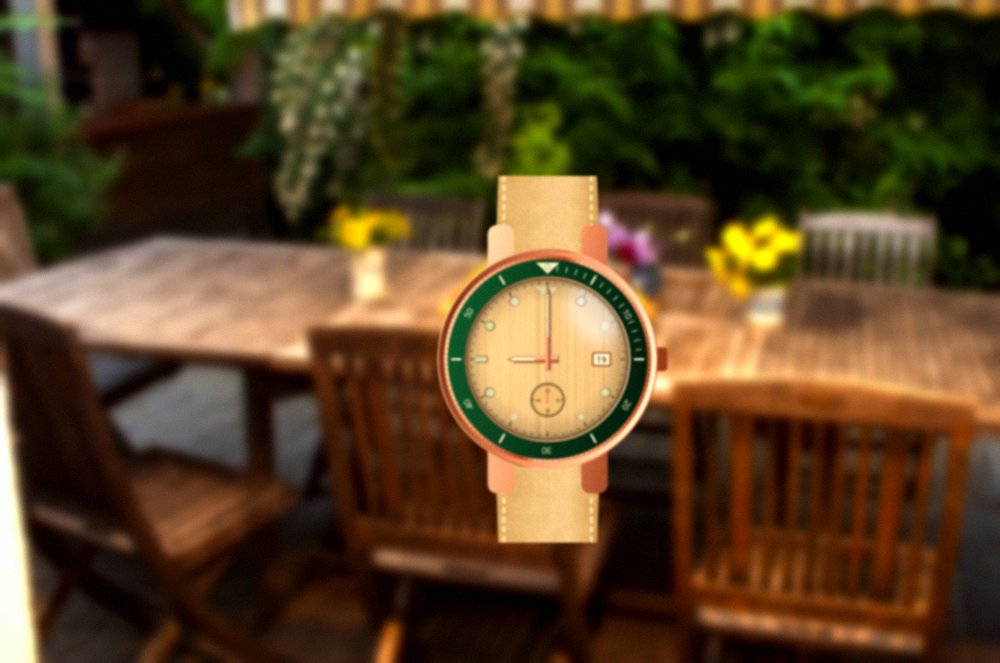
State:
9h00
